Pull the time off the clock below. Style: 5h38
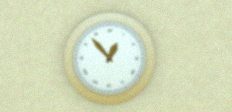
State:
12h53
